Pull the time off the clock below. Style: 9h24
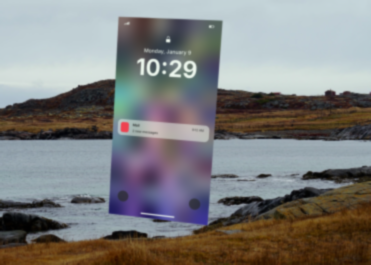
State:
10h29
